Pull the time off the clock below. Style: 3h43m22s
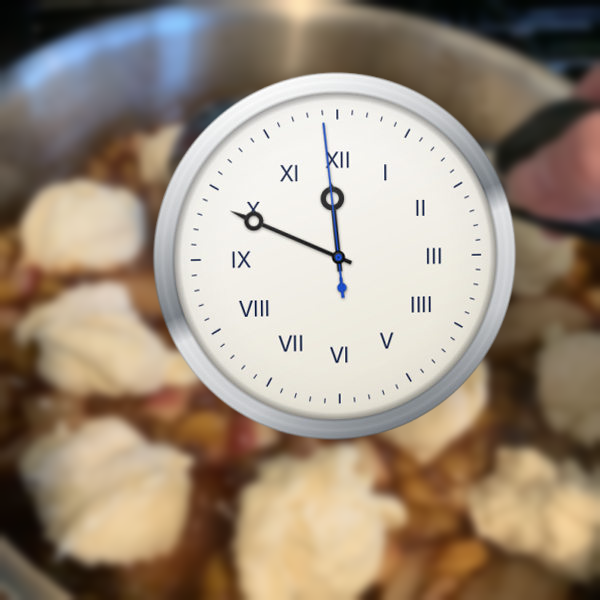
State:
11h48m59s
